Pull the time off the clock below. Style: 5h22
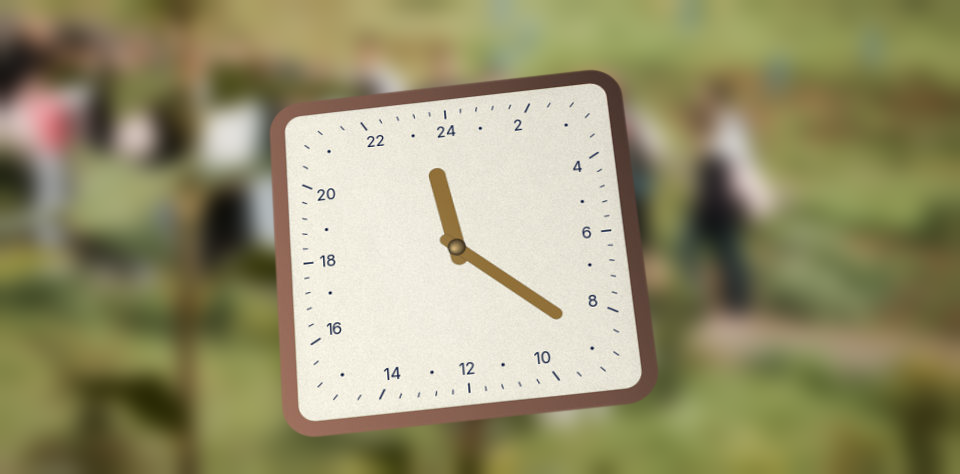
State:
23h22
